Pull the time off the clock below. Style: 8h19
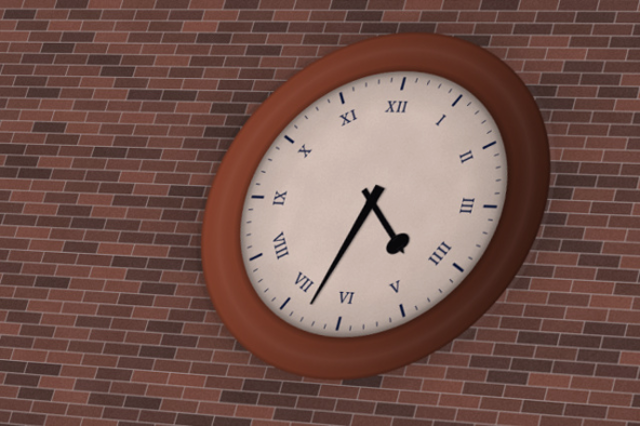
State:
4h33
